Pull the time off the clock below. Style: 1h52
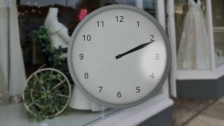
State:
2h11
